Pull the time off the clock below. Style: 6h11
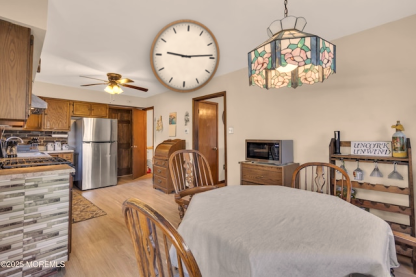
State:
9h14
